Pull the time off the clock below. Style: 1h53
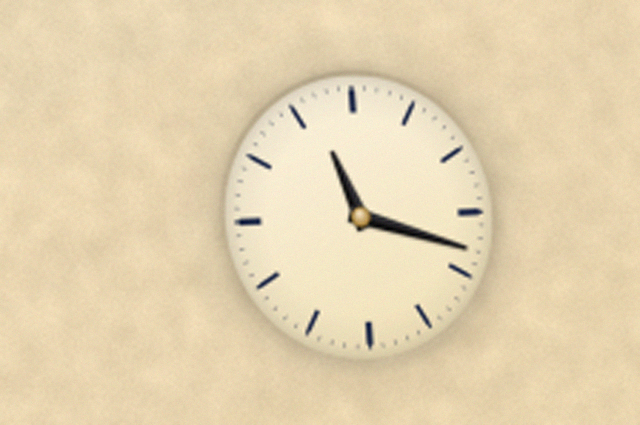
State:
11h18
